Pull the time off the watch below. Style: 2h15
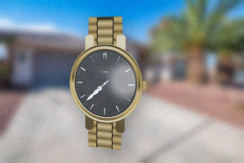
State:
7h38
